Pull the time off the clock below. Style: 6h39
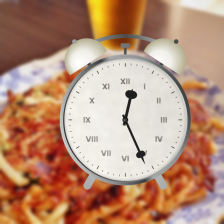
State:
12h26
